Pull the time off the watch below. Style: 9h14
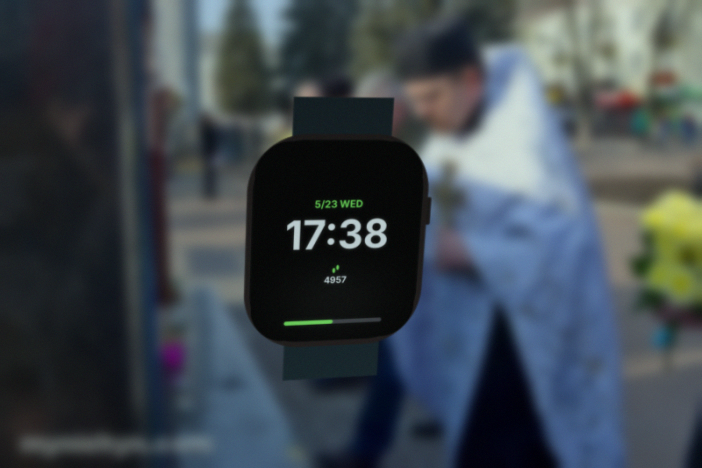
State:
17h38
